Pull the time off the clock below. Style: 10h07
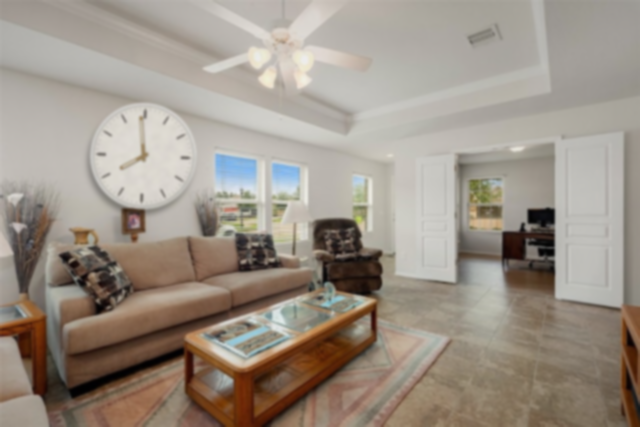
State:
7h59
